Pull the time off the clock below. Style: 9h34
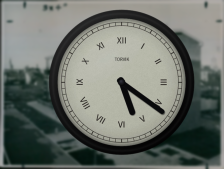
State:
5h21
